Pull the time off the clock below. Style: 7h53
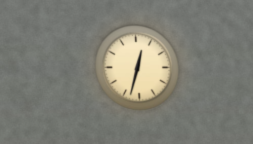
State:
12h33
